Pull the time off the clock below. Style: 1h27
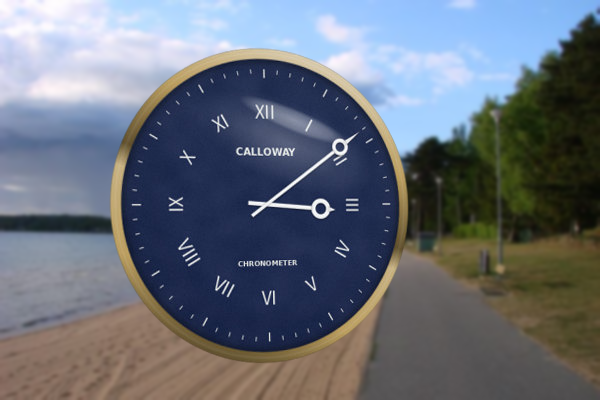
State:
3h09
